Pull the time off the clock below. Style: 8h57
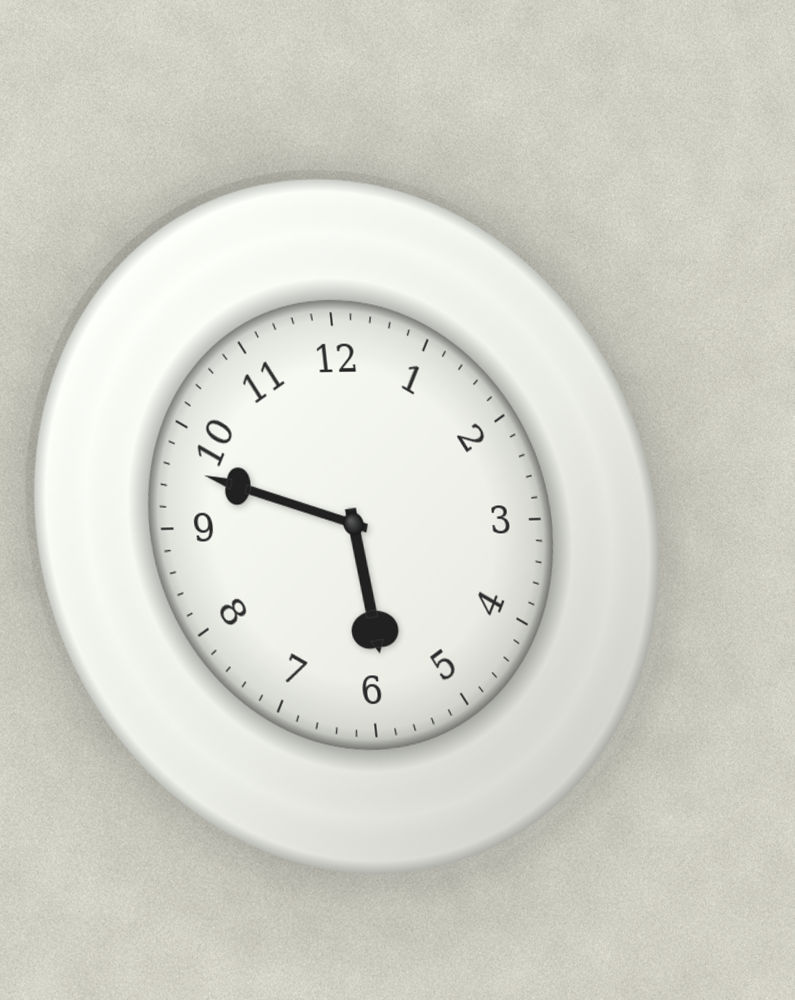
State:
5h48
